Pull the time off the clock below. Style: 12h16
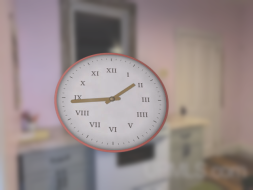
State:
1h44
